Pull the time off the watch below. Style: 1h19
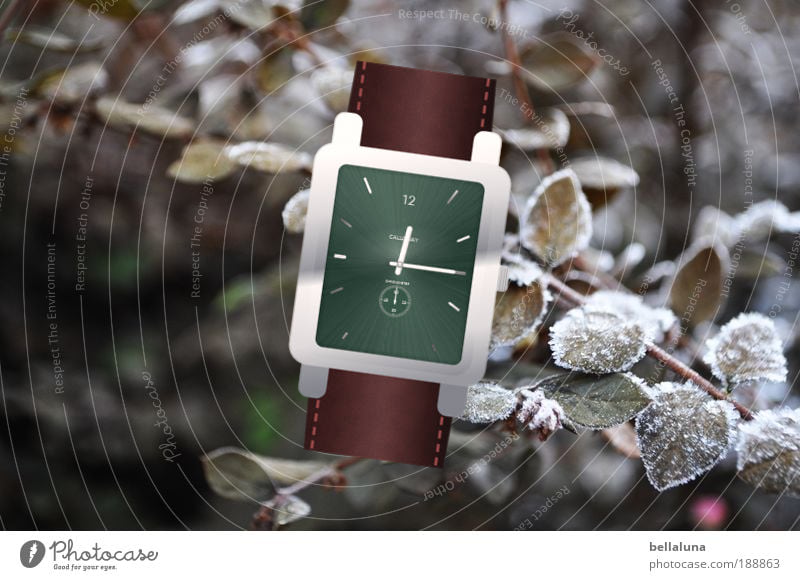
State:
12h15
